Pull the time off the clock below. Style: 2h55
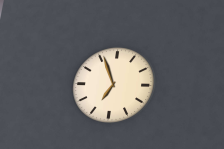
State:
6h56
